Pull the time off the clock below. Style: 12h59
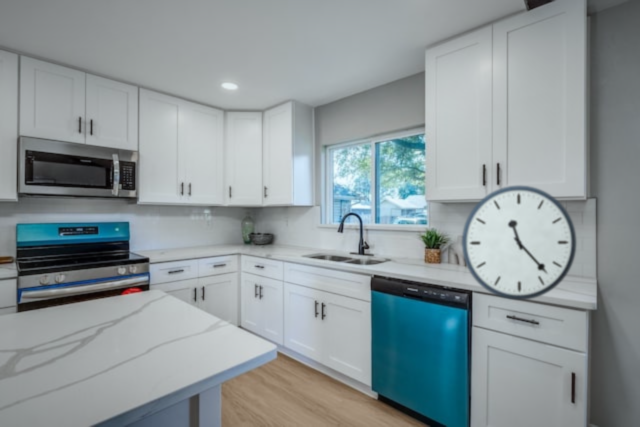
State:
11h23
